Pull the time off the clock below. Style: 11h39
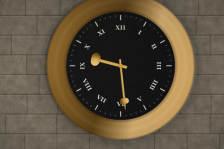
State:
9h29
